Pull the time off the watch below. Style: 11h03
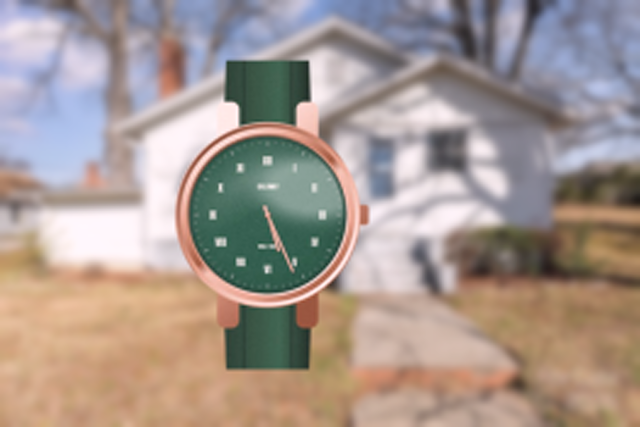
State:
5h26
